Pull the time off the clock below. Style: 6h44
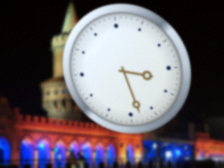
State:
3h28
